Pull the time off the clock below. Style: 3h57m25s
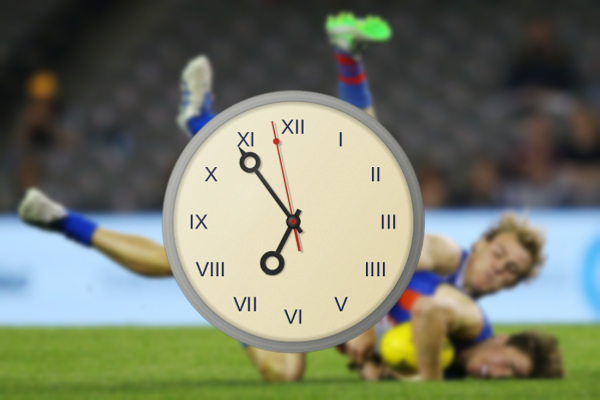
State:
6h53m58s
